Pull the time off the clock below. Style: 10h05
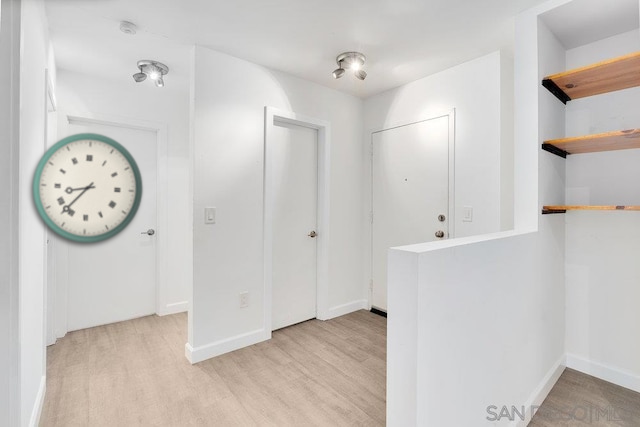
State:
8h37
